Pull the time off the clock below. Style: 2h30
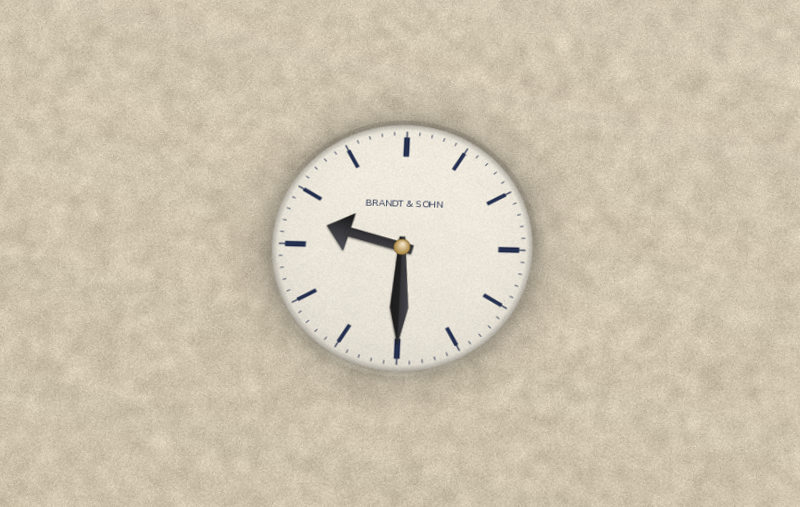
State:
9h30
